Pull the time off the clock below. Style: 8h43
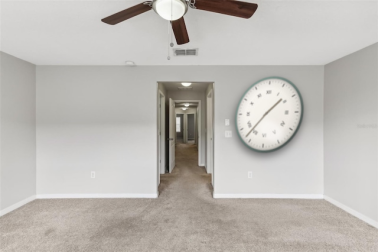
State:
1h37
